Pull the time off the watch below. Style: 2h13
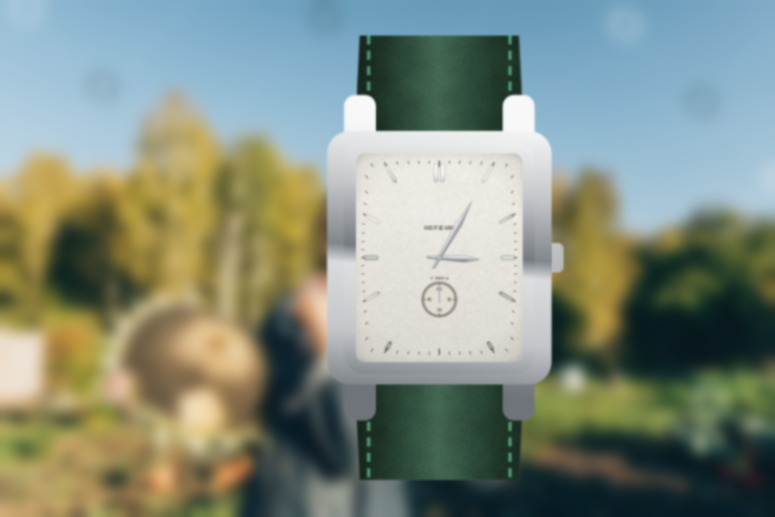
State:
3h05
